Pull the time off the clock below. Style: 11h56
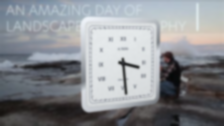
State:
3h29
